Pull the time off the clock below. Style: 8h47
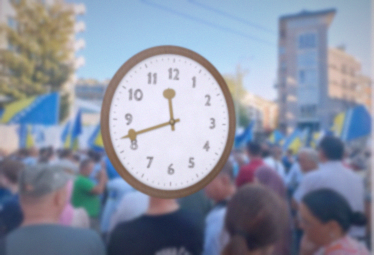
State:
11h42
